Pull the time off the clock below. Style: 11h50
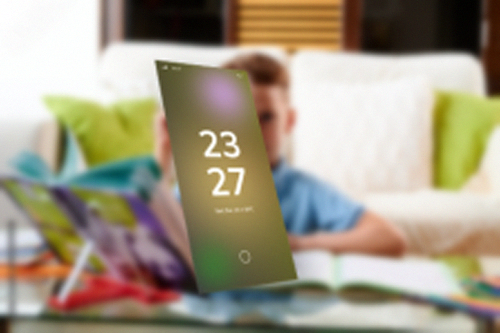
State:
23h27
